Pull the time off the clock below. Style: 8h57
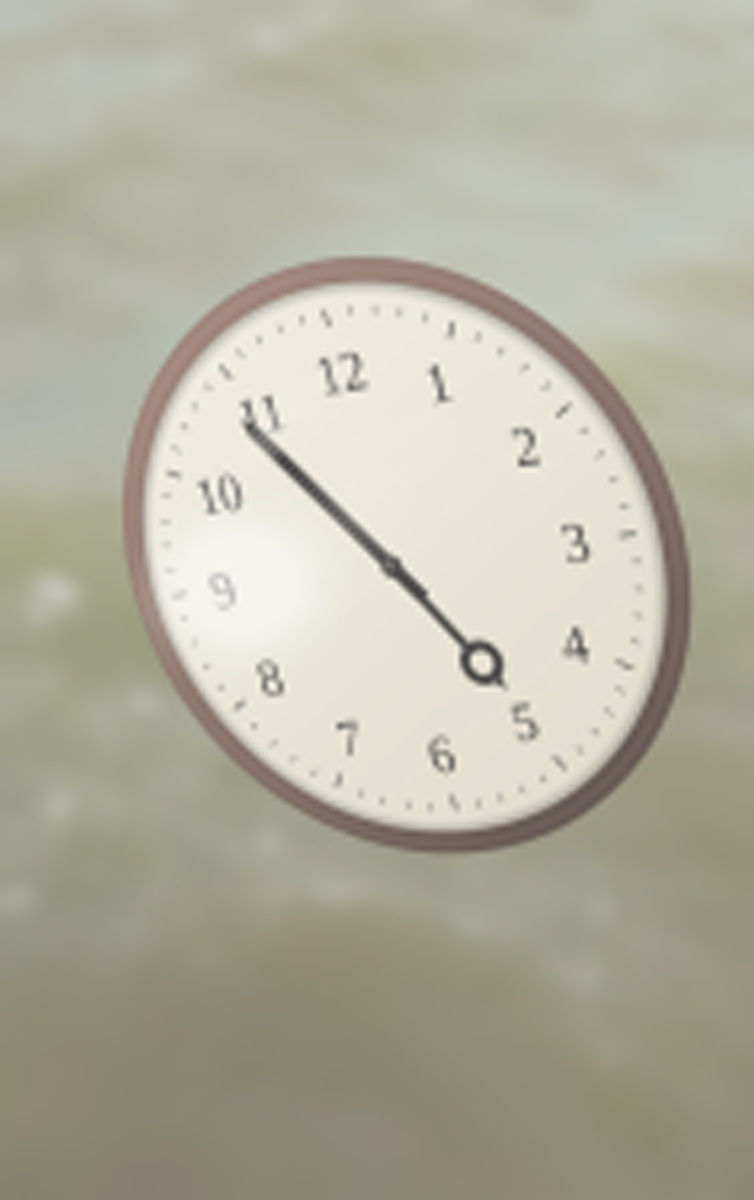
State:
4h54
